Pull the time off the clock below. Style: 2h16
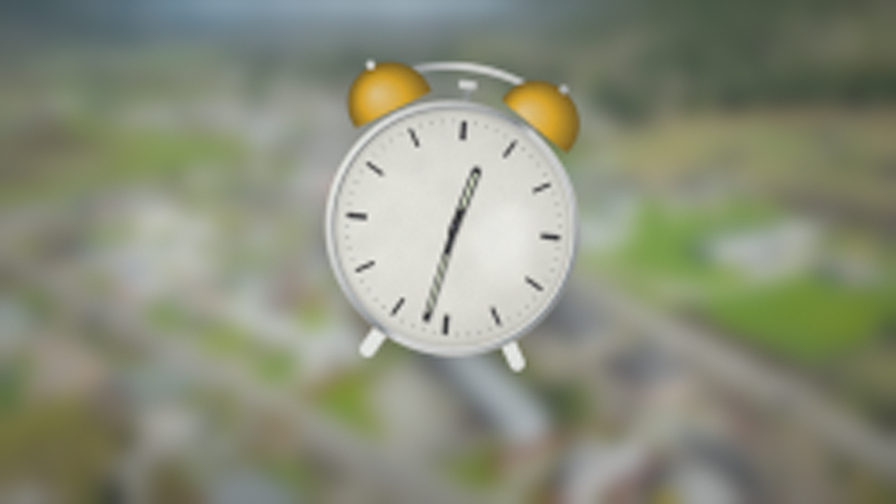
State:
12h32
